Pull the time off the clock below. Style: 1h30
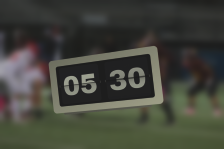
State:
5h30
